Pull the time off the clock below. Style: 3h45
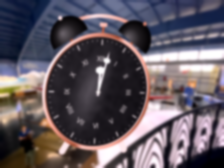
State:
12h02
